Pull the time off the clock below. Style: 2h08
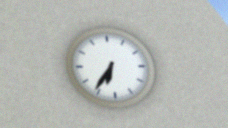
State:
6h36
